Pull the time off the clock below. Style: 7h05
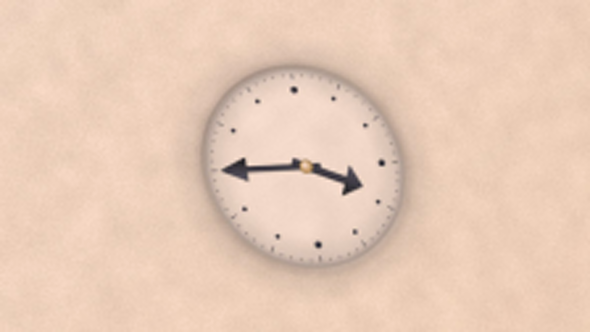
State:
3h45
